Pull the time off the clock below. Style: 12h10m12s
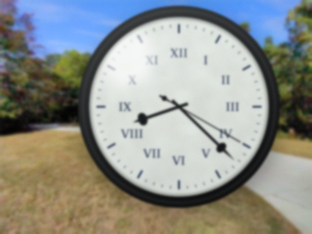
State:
8h22m20s
